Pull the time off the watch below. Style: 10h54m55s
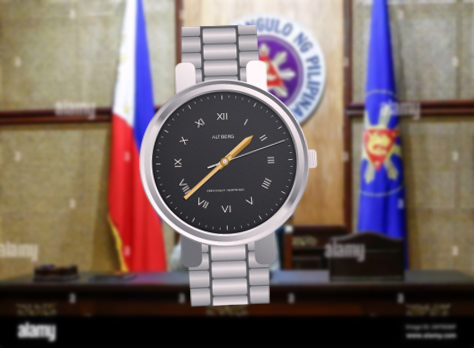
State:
1h38m12s
